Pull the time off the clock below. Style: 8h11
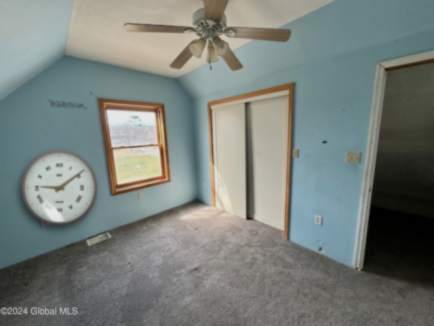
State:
9h09
